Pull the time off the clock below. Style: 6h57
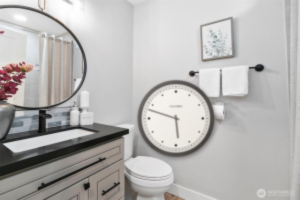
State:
5h48
